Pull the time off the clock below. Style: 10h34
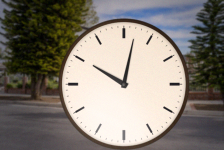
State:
10h02
